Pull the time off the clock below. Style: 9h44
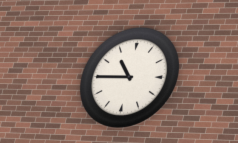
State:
10h45
